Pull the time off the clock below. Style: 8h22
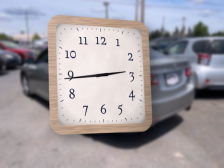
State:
2h44
